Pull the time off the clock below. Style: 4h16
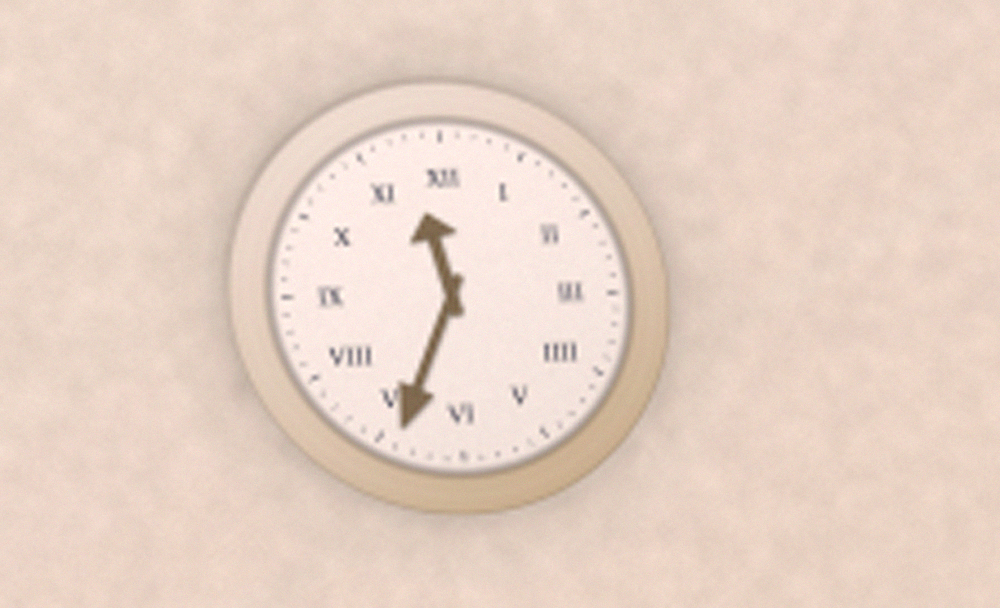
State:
11h34
